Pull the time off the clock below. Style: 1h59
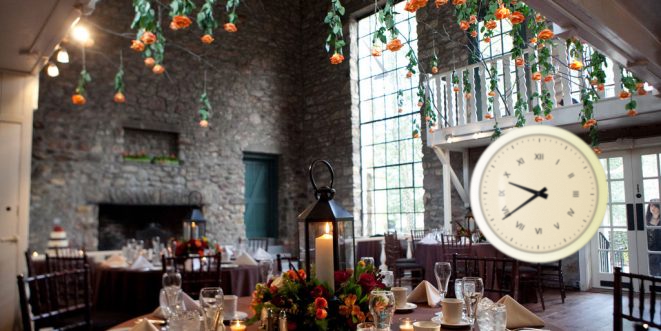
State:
9h39
